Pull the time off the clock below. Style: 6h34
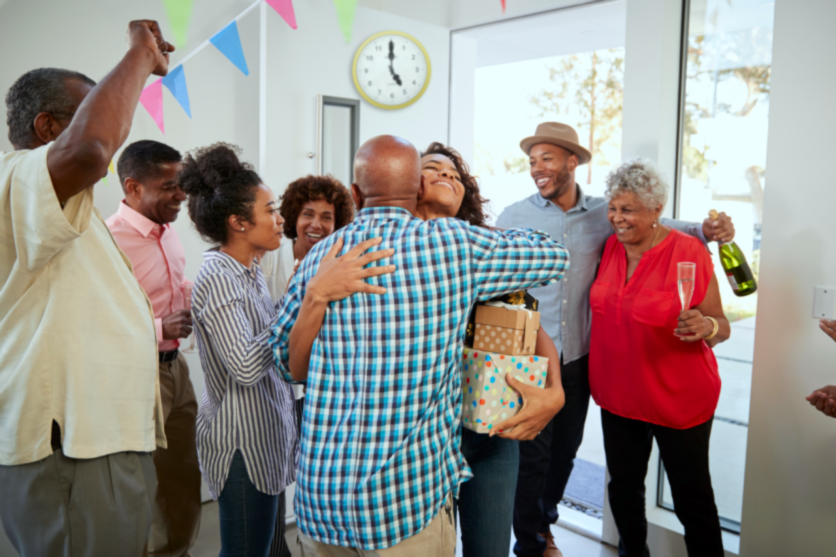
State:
5h00
